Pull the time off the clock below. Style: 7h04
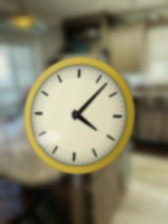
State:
4h07
